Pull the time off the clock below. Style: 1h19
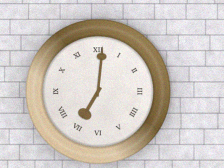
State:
7h01
